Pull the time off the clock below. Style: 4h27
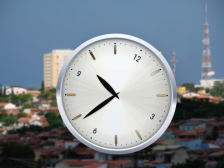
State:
9h34
